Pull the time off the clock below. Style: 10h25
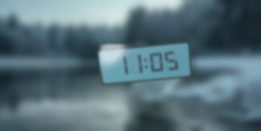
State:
11h05
